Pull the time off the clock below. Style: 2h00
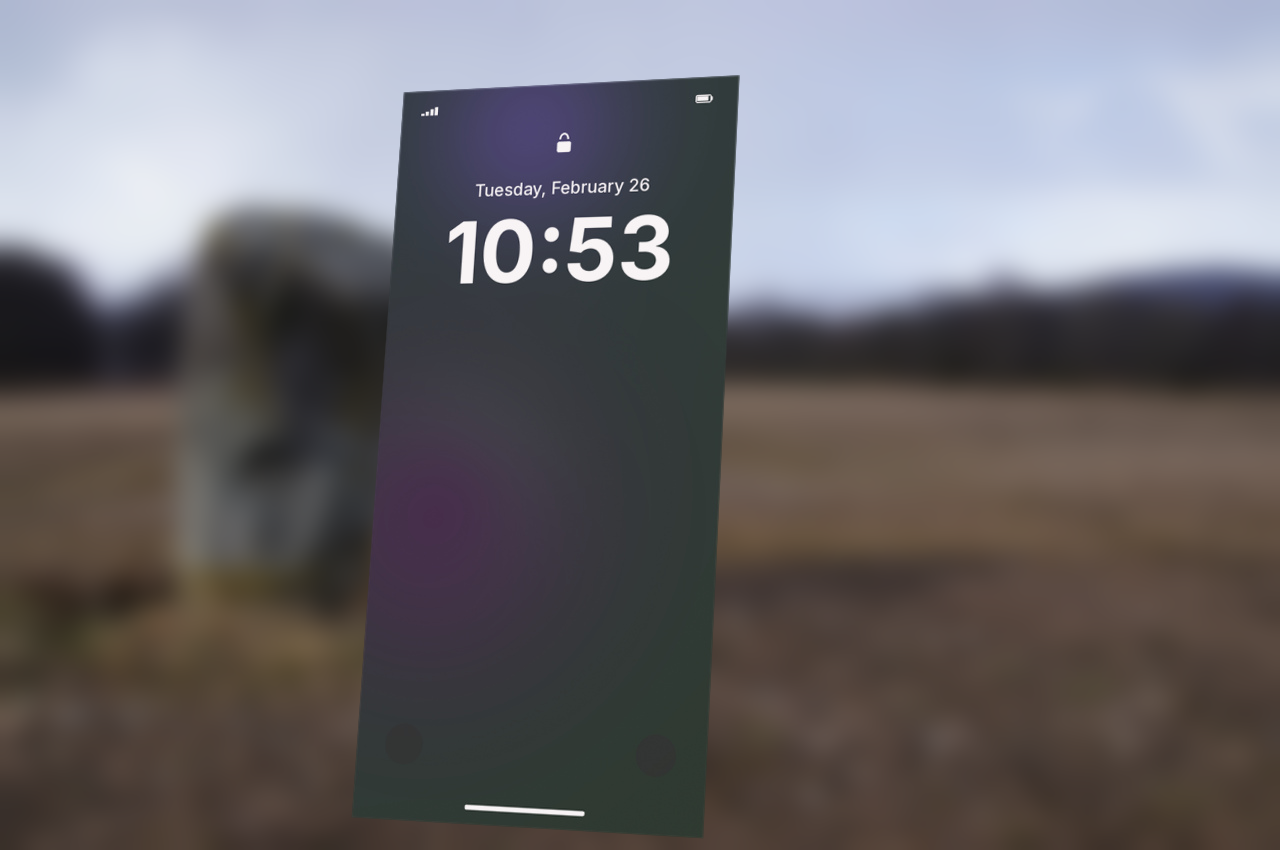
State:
10h53
